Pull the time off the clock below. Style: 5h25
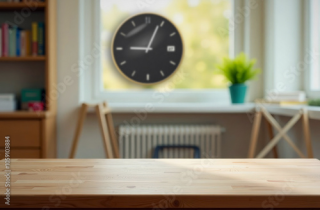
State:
9h04
